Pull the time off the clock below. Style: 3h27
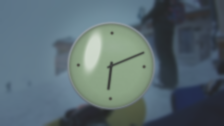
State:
6h11
